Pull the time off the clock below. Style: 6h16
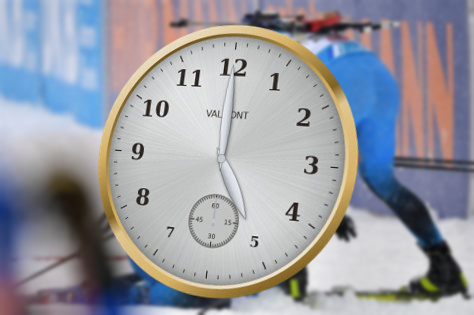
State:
5h00
